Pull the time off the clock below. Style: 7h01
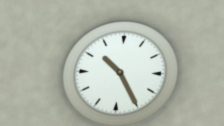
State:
10h25
